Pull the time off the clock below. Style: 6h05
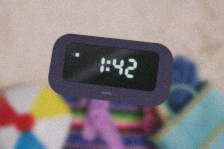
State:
1h42
